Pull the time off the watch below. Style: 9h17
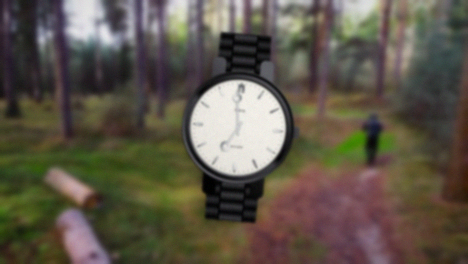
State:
6h59
